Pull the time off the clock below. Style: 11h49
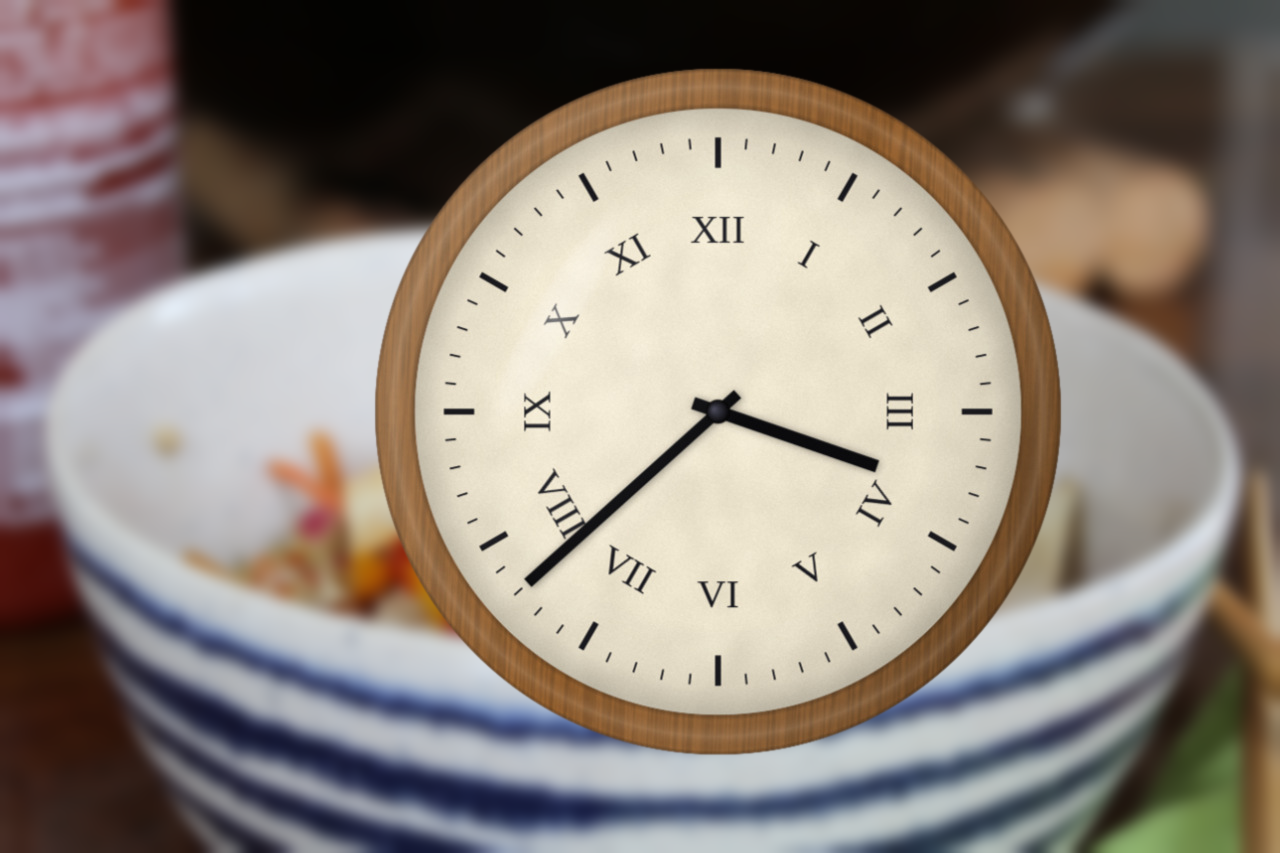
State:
3h38
